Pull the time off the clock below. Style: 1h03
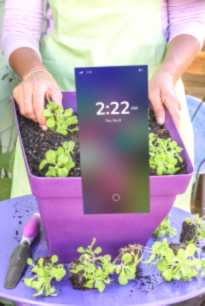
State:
2h22
